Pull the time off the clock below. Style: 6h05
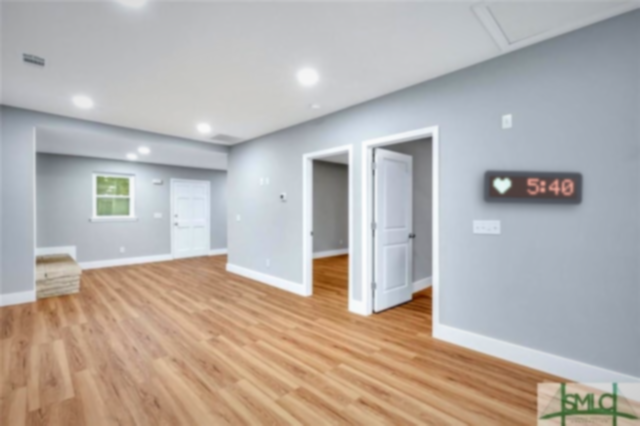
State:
5h40
